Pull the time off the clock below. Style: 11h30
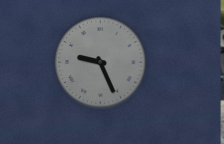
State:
9h26
